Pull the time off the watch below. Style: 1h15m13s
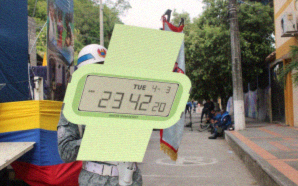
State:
23h42m20s
